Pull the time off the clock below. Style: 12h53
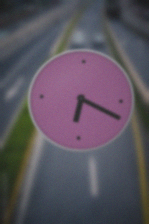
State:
6h19
